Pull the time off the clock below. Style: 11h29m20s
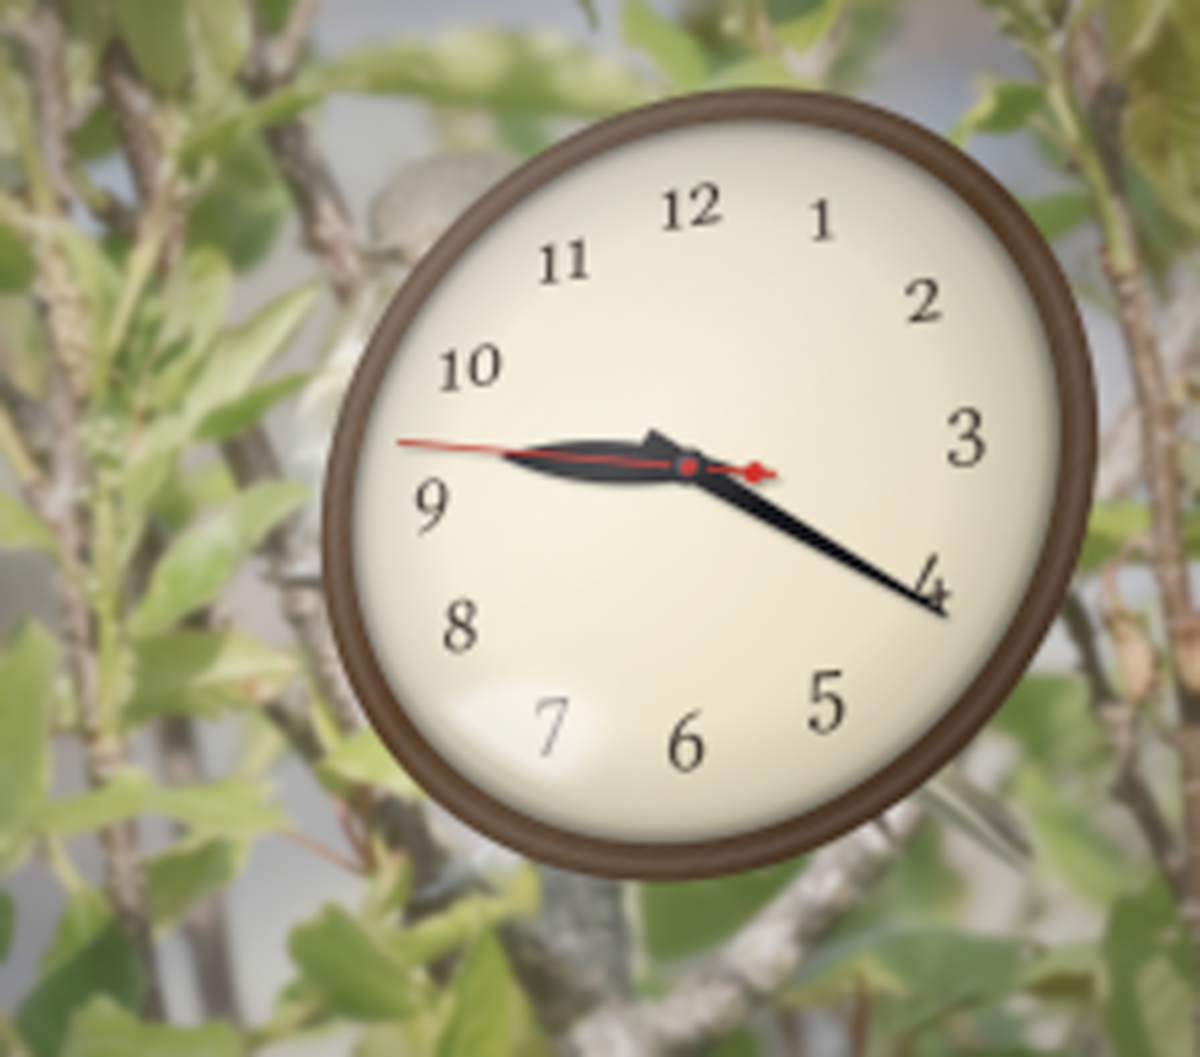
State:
9h20m47s
